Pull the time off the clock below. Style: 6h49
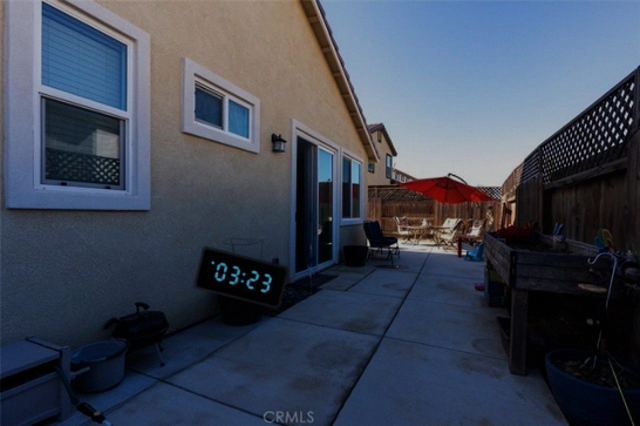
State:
3h23
